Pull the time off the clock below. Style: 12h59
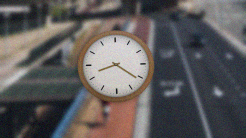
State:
8h21
